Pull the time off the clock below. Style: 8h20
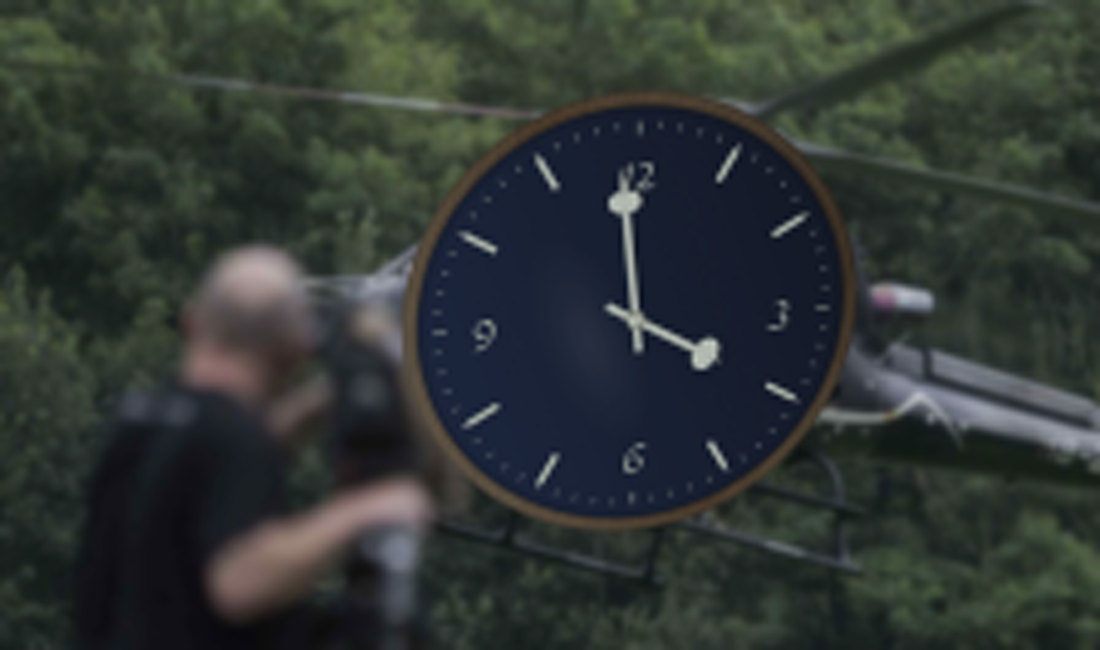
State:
3h59
